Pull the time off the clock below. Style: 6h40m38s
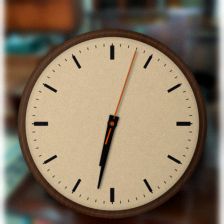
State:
6h32m03s
